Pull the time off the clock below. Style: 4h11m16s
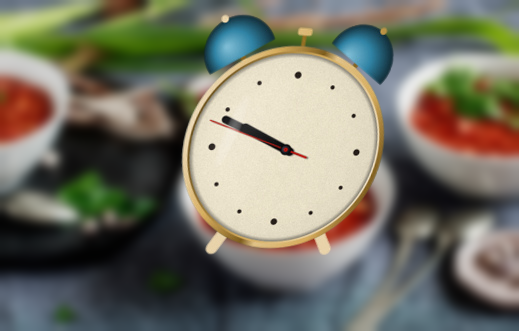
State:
9h48m48s
